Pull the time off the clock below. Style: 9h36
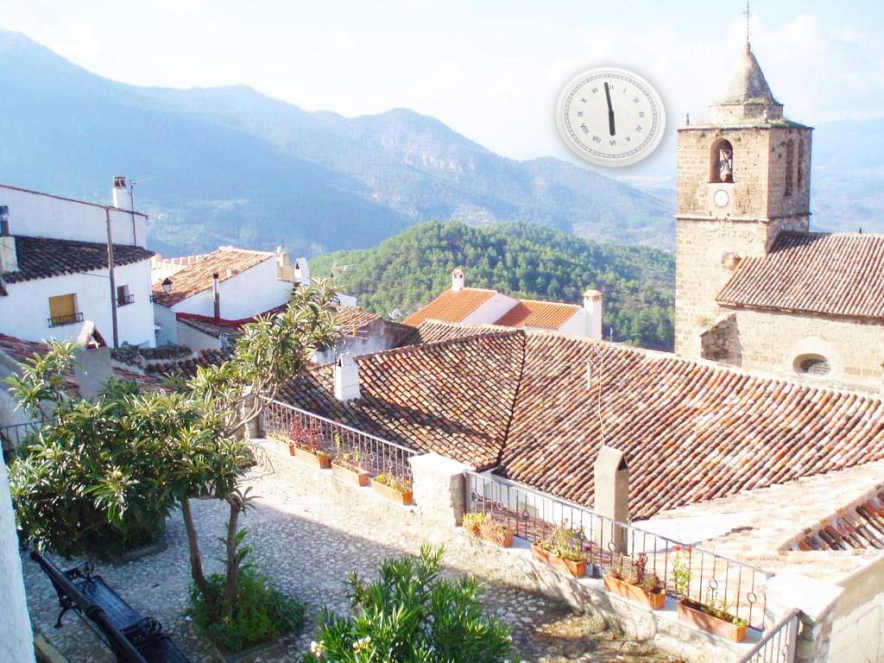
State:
5h59
